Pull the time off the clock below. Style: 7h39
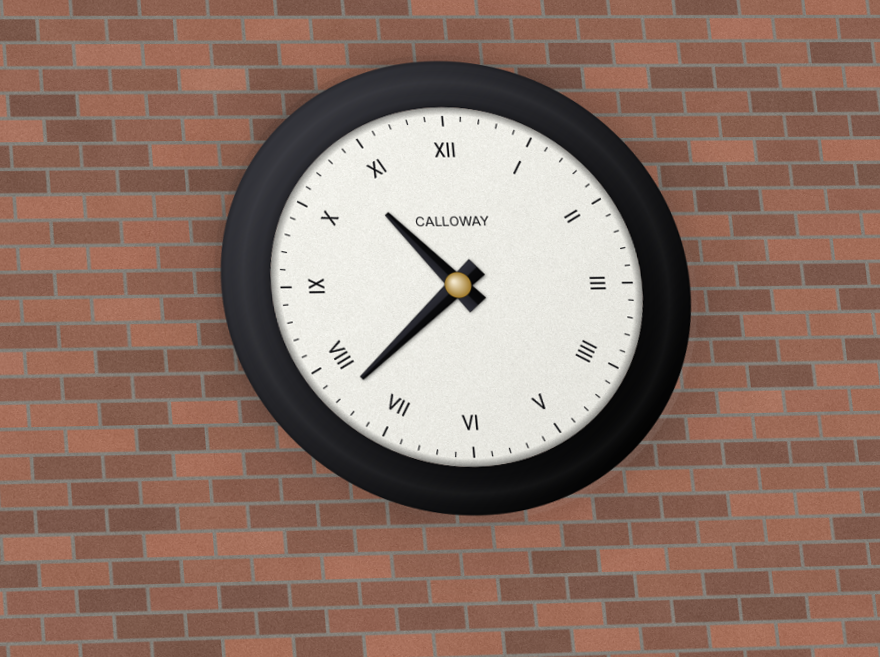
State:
10h38
